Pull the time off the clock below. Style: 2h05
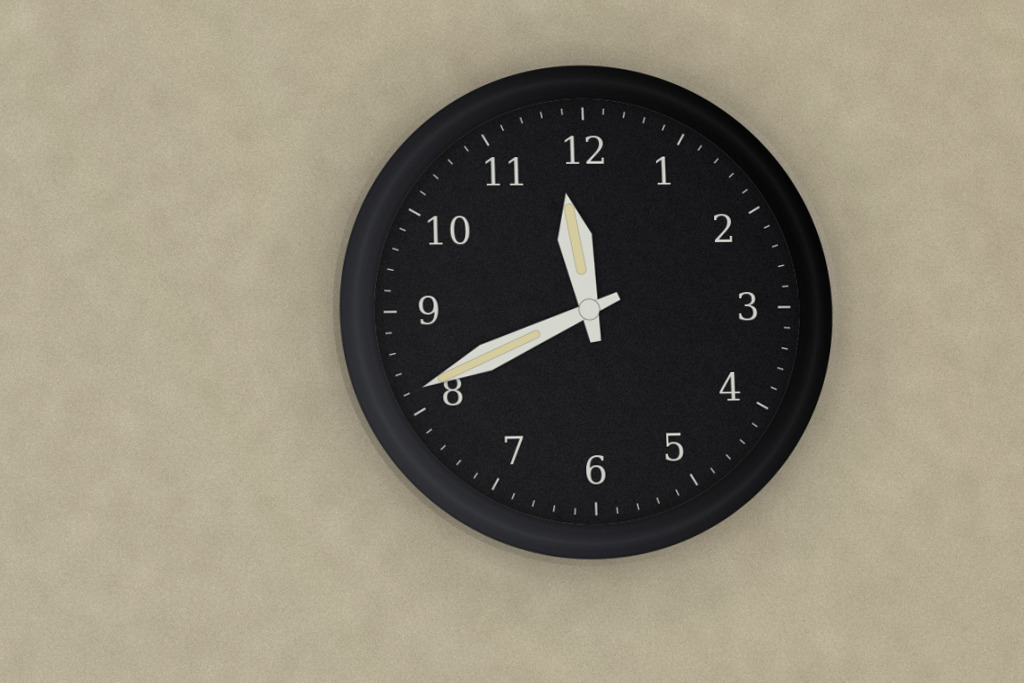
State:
11h41
